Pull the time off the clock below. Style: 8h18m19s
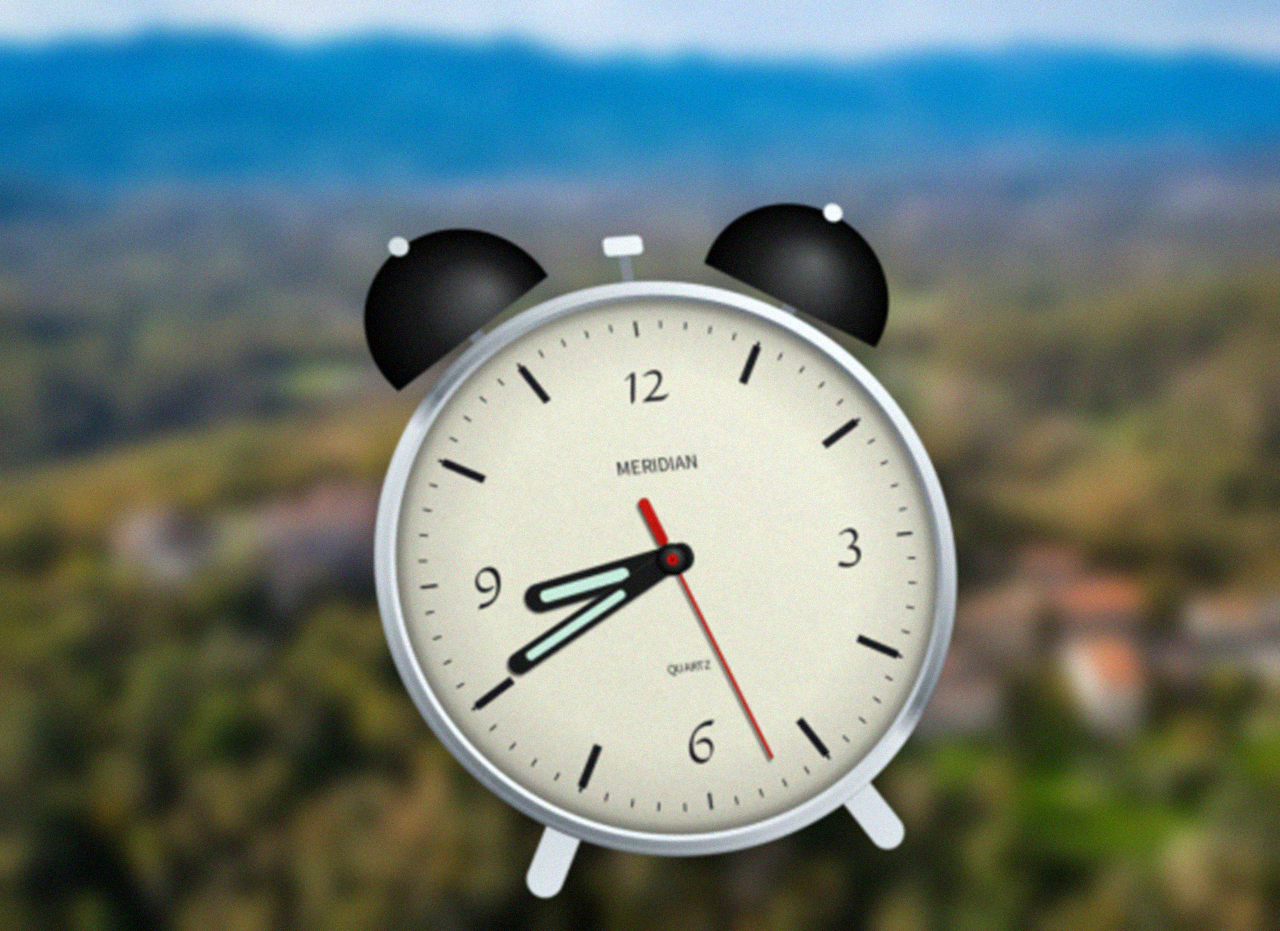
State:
8h40m27s
